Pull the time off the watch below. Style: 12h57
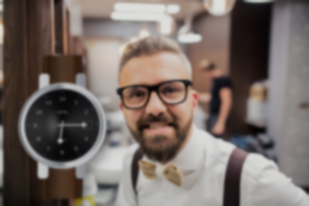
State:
6h15
